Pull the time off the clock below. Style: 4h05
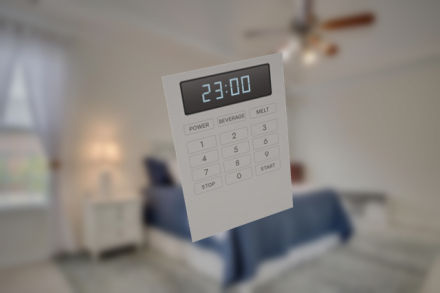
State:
23h00
